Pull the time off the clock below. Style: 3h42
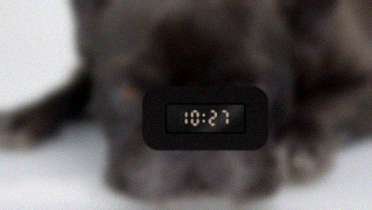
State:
10h27
